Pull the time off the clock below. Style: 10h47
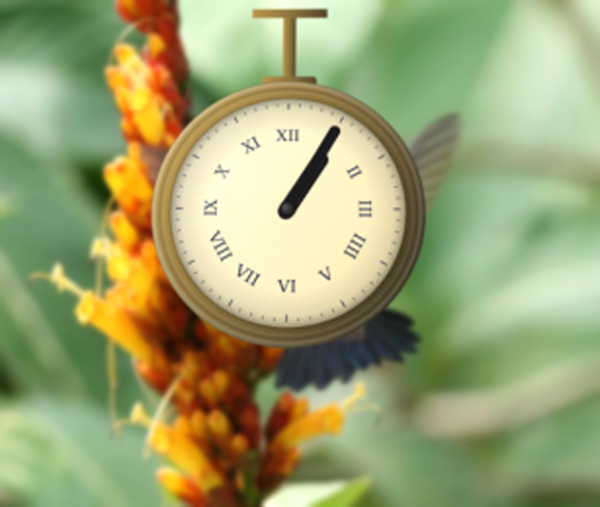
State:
1h05
